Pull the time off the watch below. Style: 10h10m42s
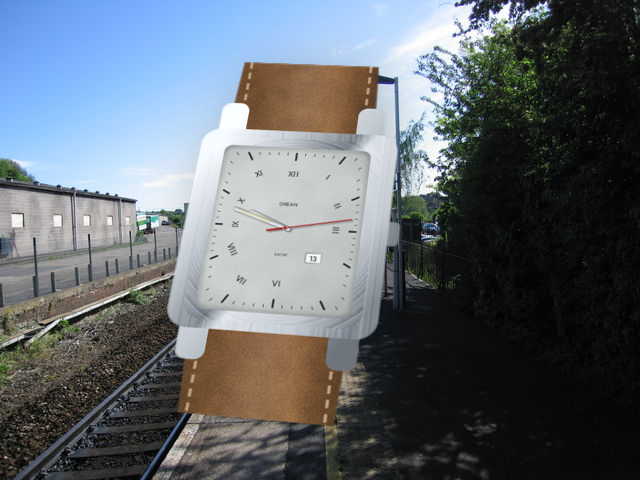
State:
9h48m13s
